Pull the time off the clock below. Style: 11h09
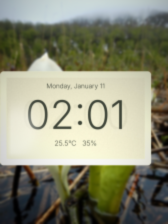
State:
2h01
